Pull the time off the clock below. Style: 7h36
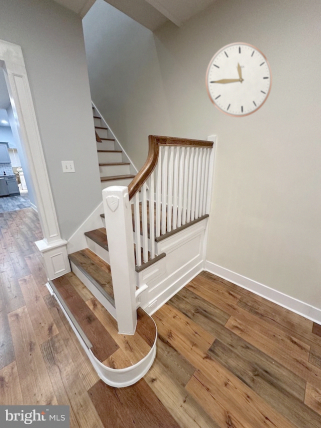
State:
11h45
